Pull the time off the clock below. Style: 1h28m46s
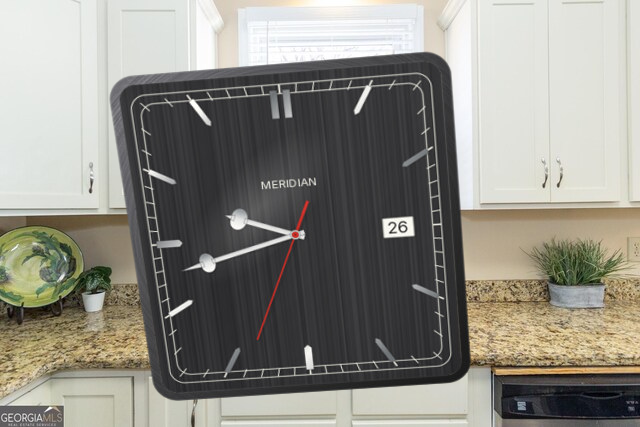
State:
9h42m34s
